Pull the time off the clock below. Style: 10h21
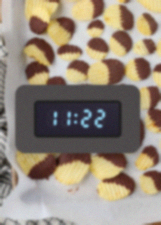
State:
11h22
